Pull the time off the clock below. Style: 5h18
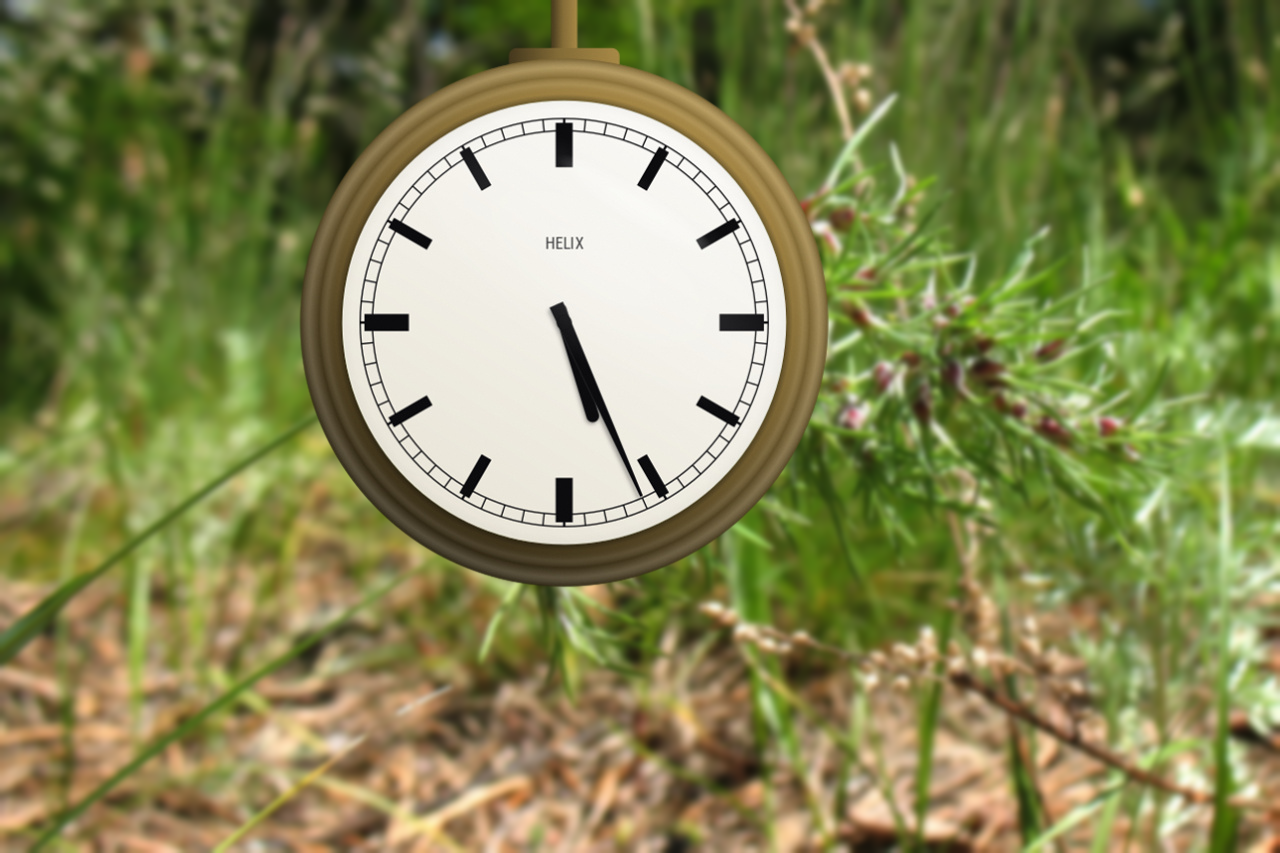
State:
5h26
